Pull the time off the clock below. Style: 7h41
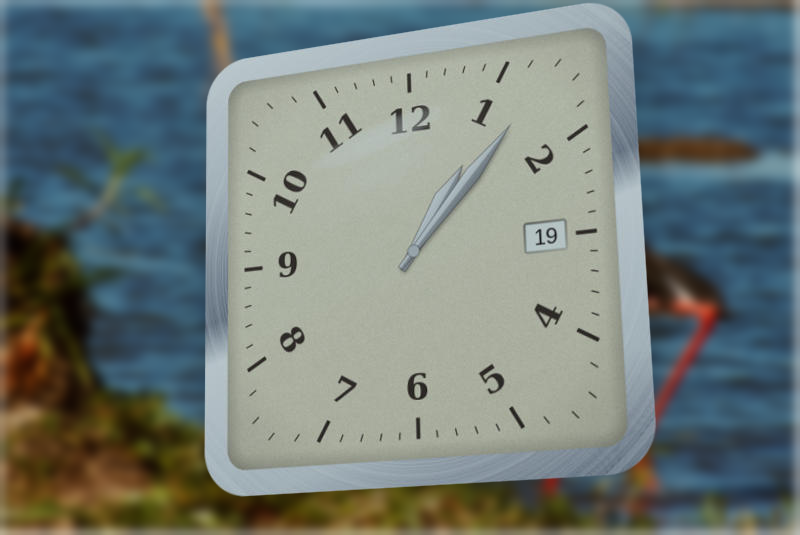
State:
1h07
